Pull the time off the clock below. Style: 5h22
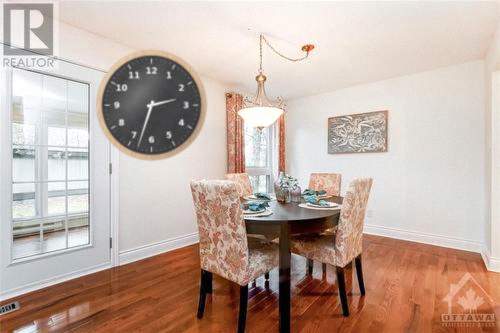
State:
2h33
